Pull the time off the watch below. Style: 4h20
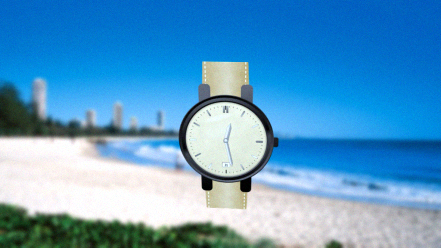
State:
12h28
